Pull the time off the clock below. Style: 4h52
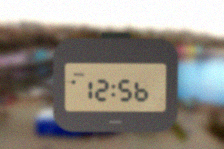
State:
12h56
